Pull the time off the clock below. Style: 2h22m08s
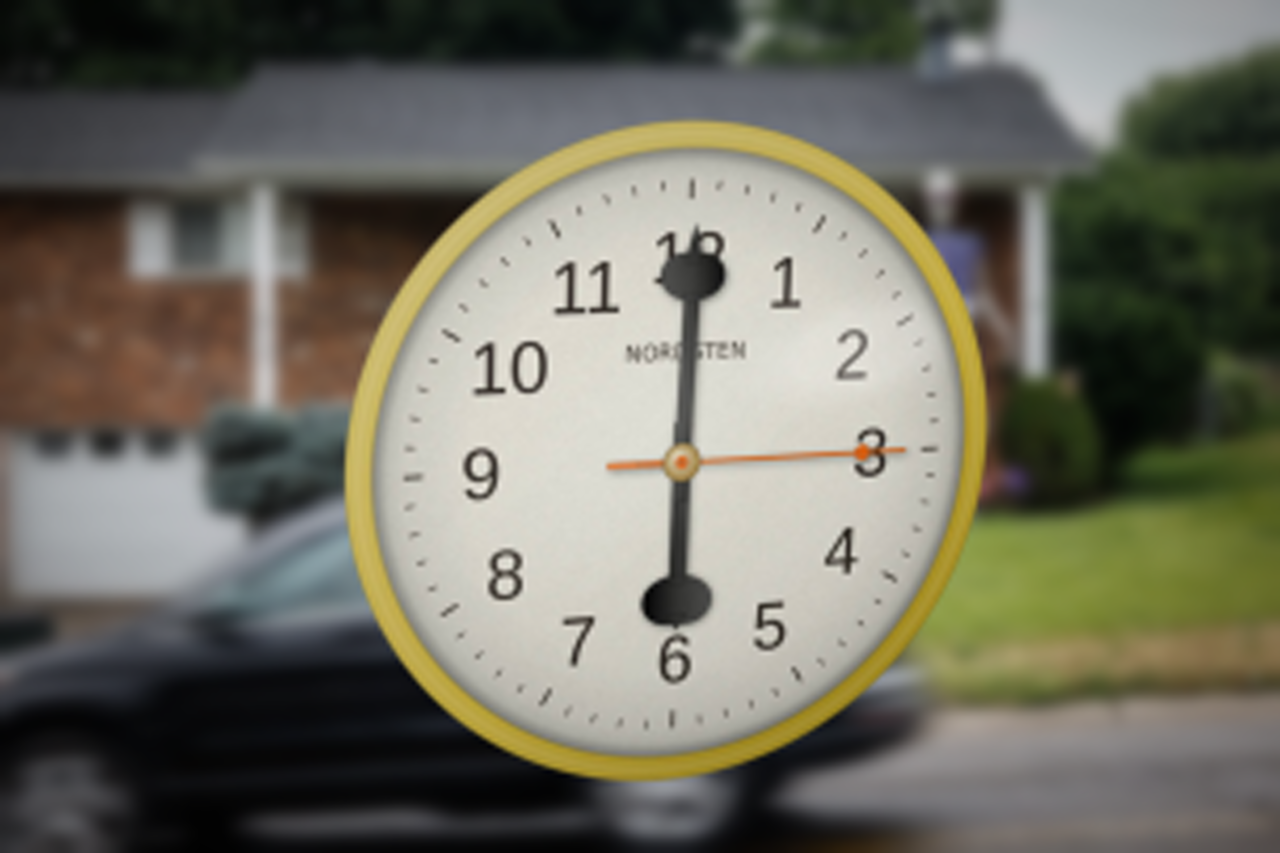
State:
6h00m15s
